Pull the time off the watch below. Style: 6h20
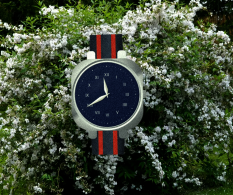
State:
11h40
